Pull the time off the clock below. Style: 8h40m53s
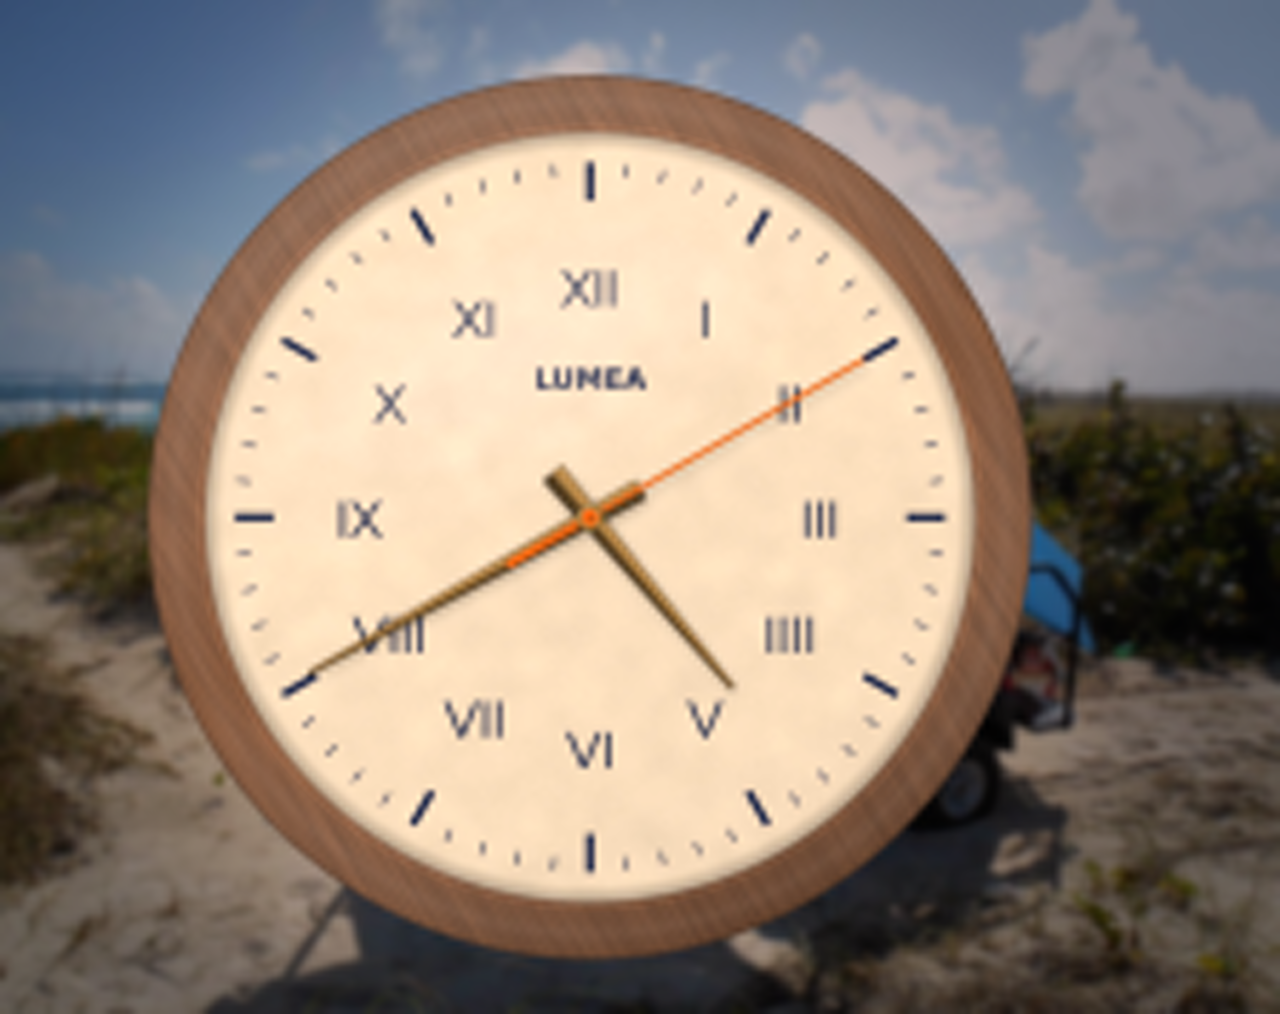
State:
4h40m10s
